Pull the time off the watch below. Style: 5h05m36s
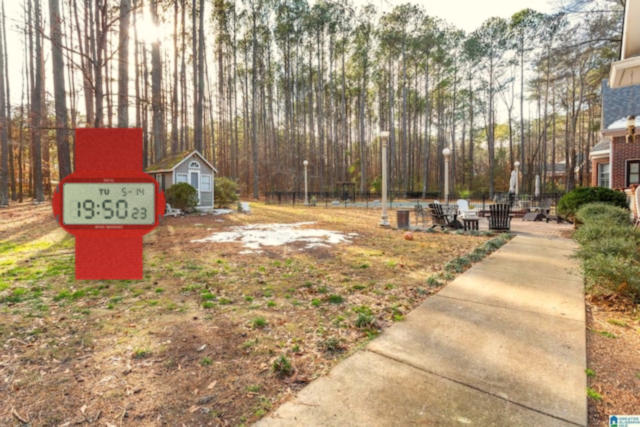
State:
19h50m23s
